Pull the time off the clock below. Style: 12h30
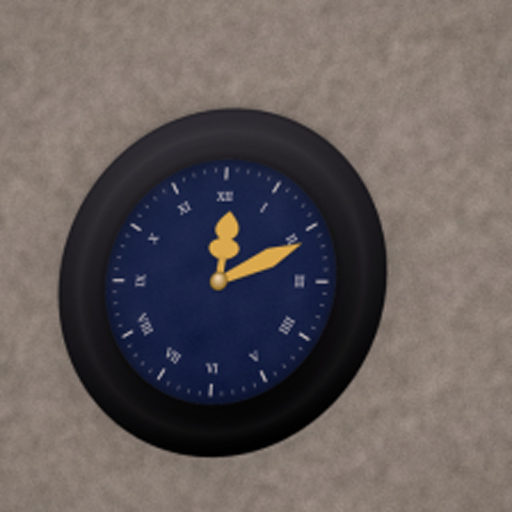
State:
12h11
